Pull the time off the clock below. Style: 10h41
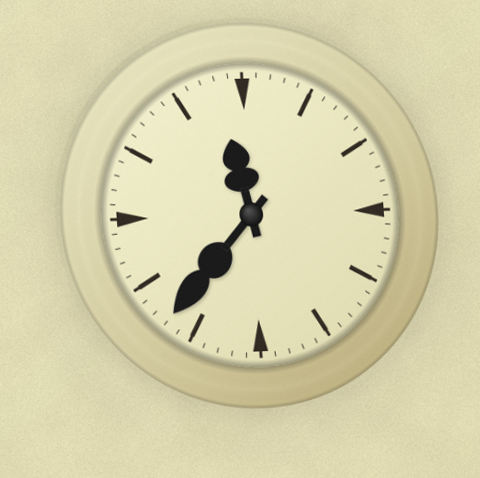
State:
11h37
